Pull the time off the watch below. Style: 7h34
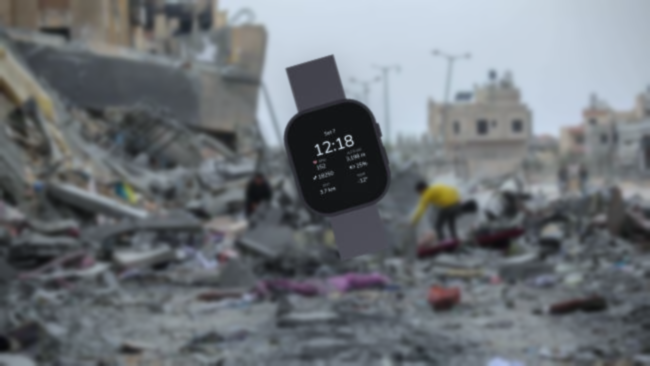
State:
12h18
